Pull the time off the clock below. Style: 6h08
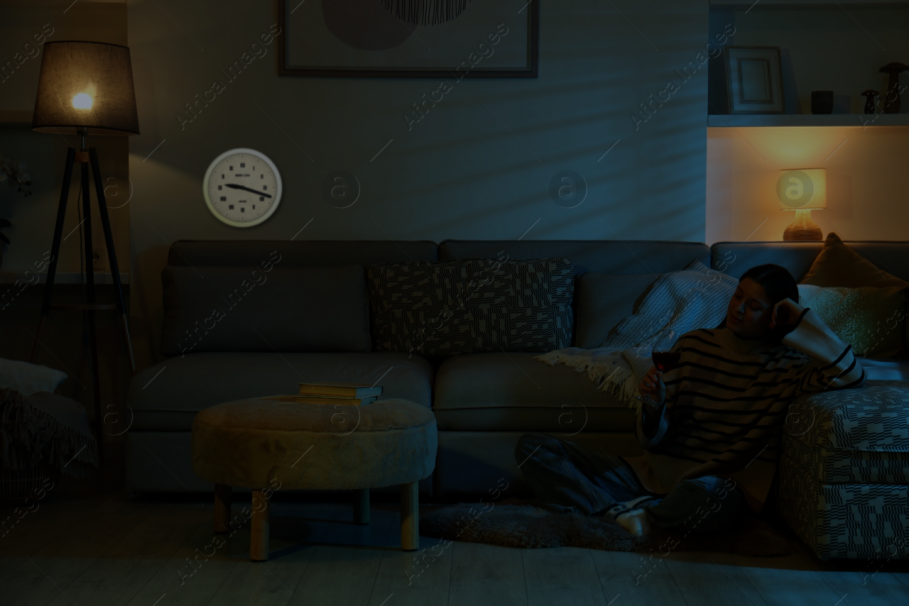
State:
9h18
